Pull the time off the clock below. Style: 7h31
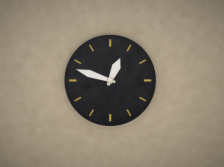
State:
12h48
